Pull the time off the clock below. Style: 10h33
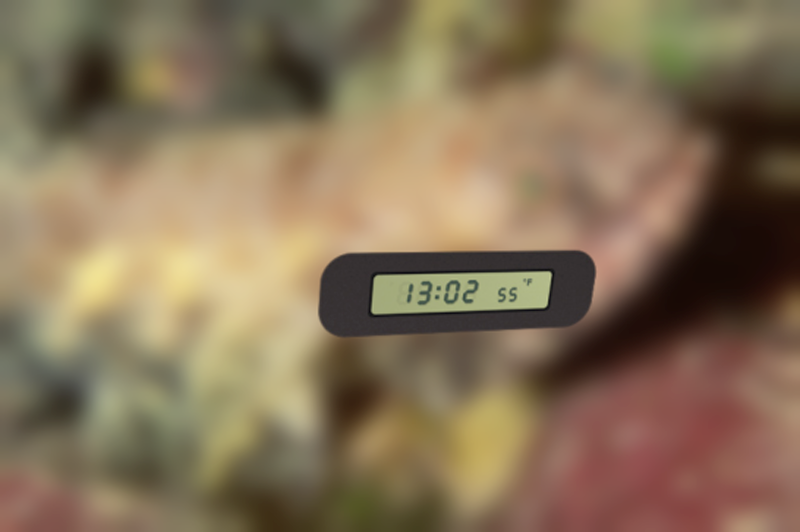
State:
13h02
